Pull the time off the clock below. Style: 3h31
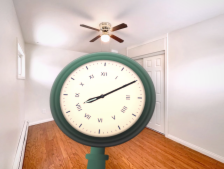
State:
8h10
